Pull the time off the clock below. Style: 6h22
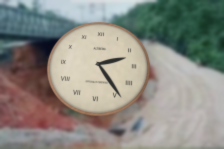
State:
2h24
